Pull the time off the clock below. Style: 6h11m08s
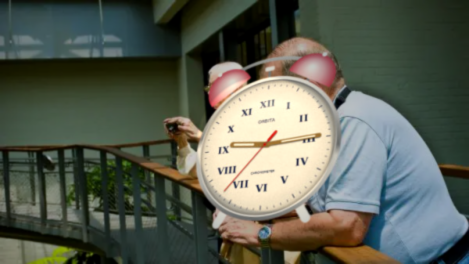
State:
9h14m37s
